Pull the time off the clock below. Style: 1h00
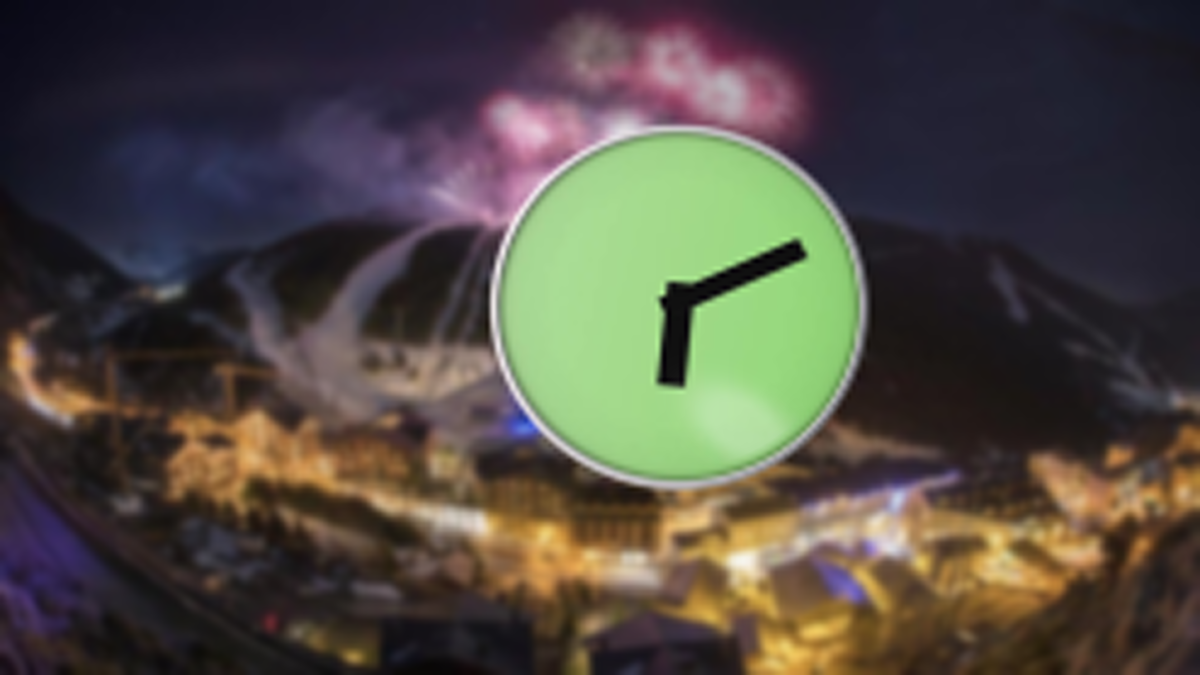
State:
6h11
